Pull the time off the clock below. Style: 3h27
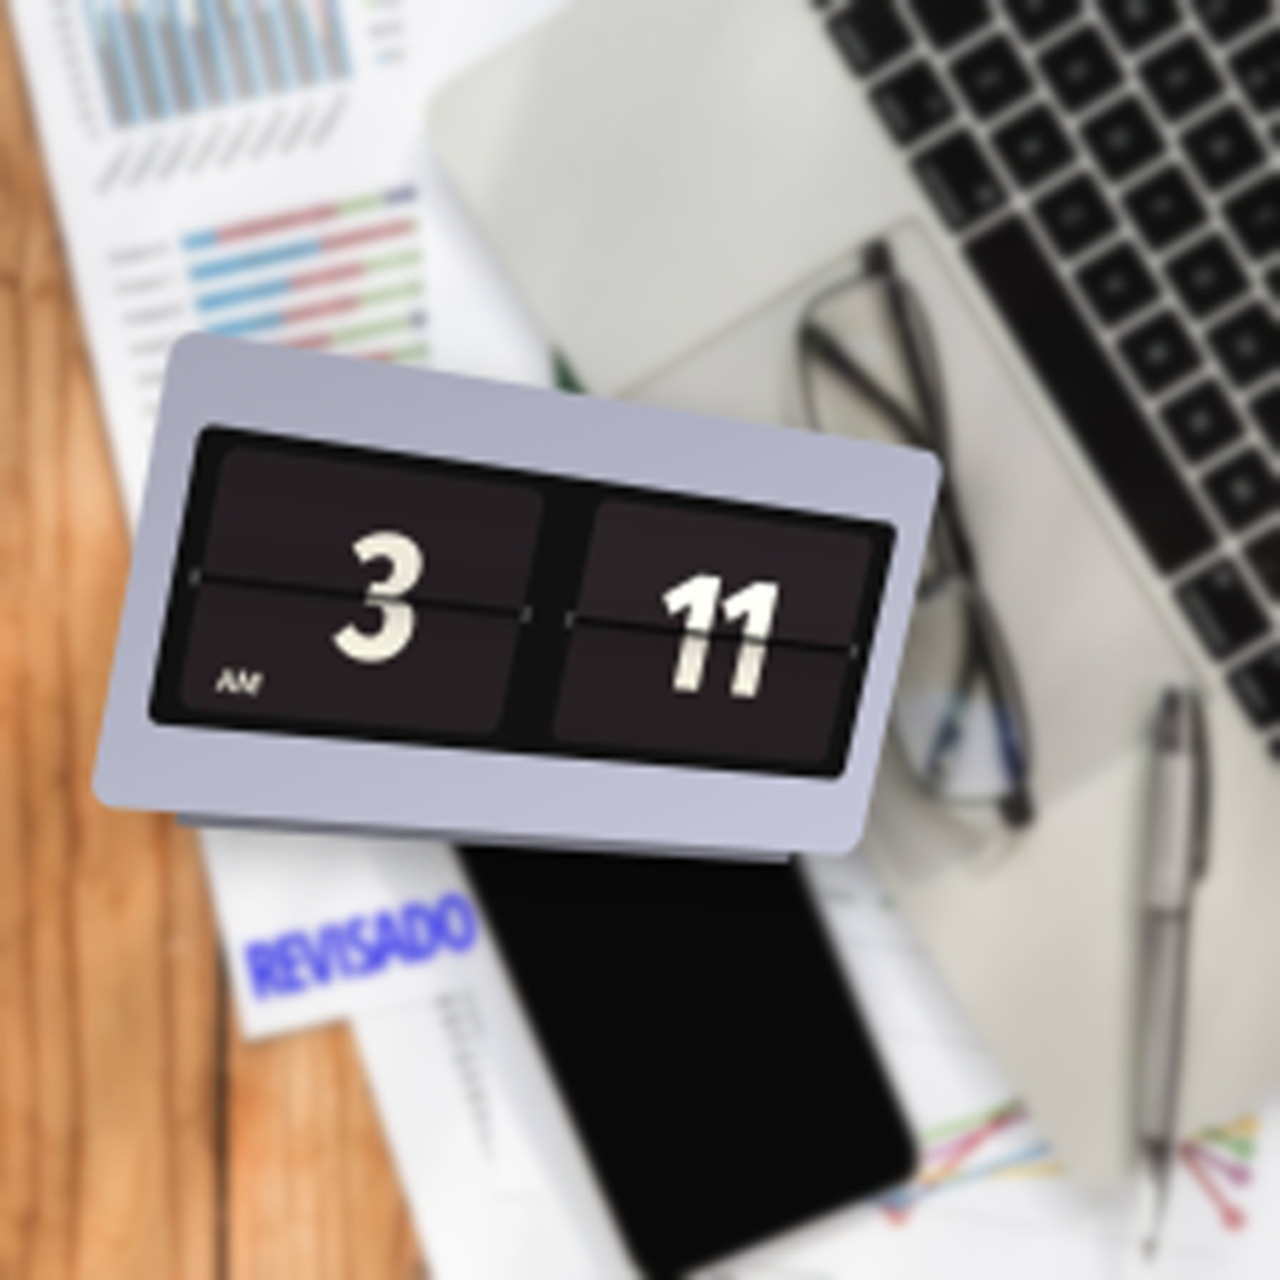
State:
3h11
